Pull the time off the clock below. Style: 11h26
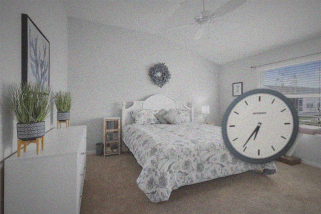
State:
6h36
